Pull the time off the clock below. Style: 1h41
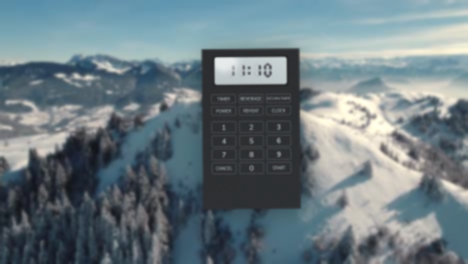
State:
11h10
